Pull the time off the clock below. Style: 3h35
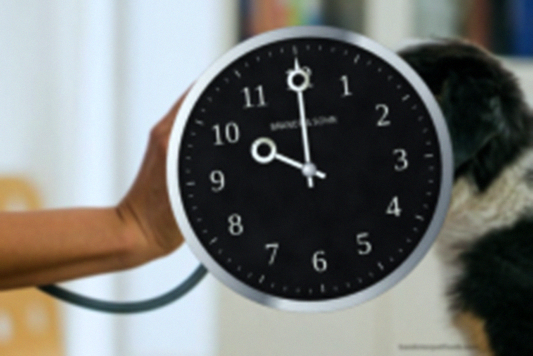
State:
10h00
